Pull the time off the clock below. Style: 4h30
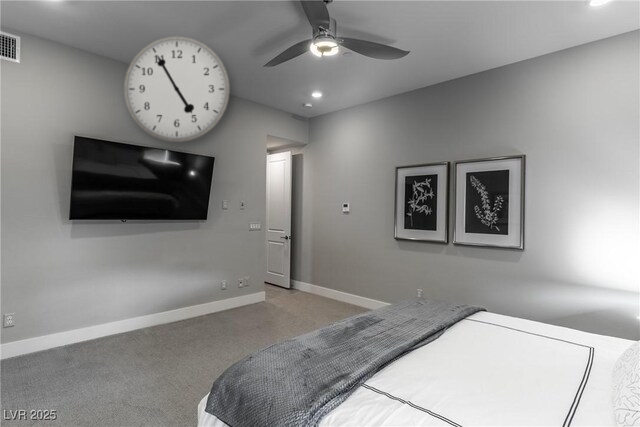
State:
4h55
